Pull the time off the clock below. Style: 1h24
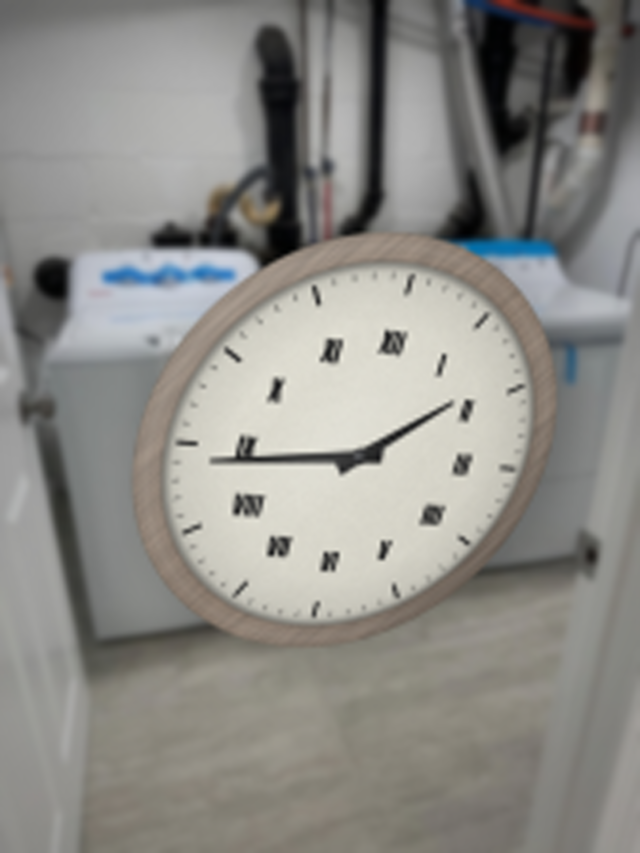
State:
1h44
